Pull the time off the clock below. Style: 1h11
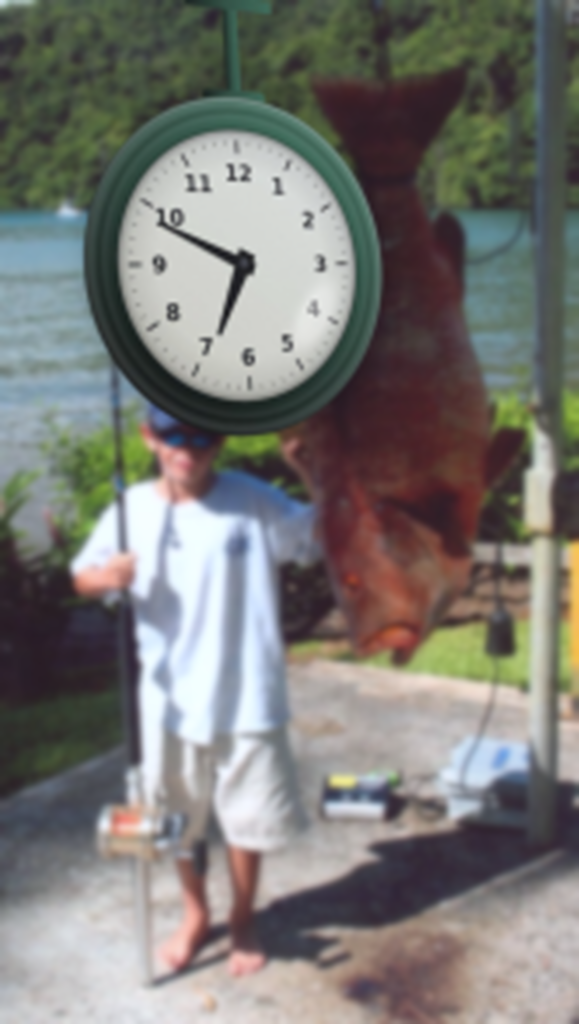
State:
6h49
